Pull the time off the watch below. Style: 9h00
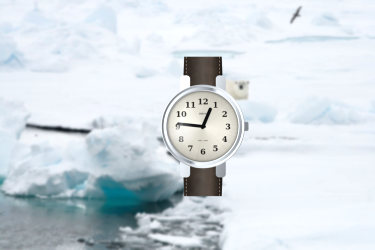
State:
12h46
